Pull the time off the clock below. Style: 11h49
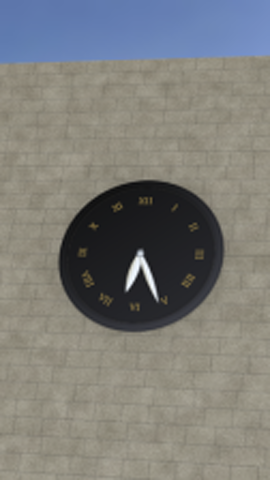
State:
6h26
